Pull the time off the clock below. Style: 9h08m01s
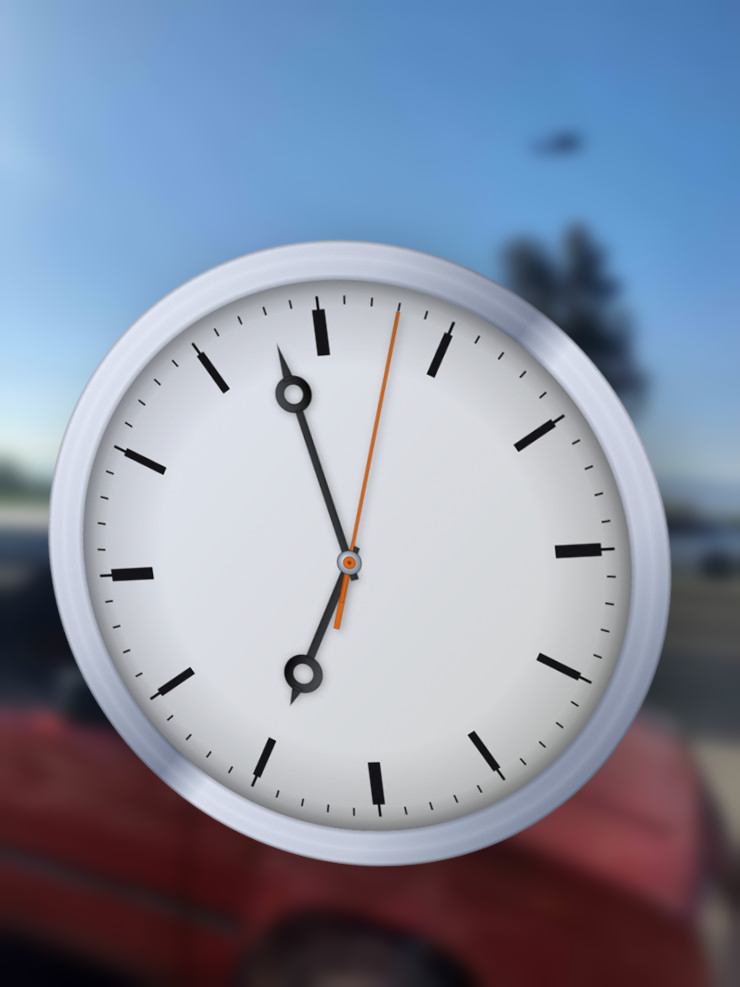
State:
6h58m03s
